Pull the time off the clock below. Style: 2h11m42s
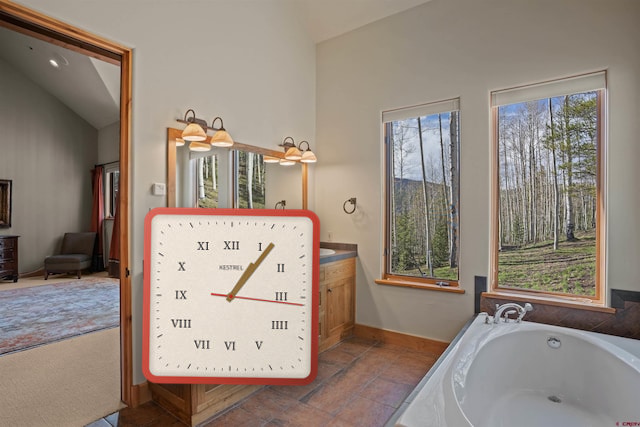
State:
1h06m16s
